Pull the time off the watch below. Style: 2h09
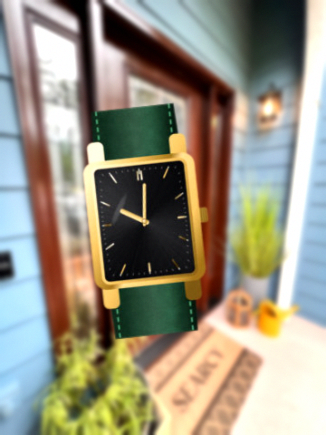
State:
10h01
